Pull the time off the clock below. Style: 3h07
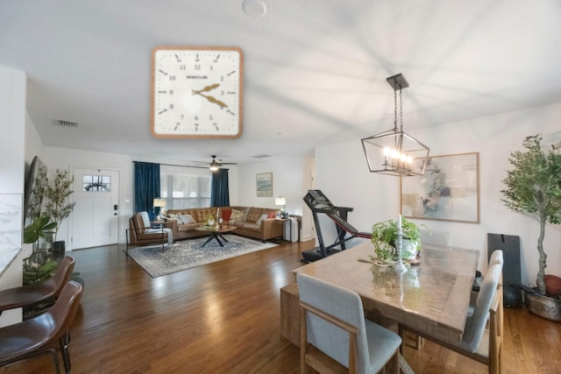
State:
2h19
